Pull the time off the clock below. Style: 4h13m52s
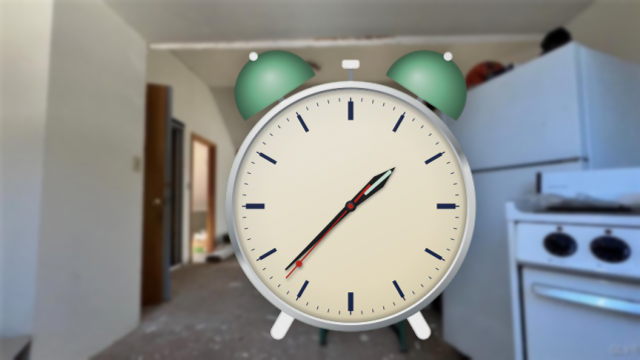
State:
1h37m37s
